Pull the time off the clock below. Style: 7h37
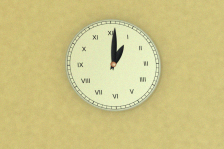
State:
1h01
